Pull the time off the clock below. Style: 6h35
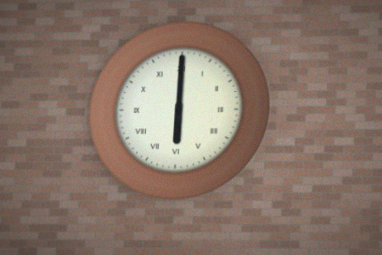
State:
6h00
